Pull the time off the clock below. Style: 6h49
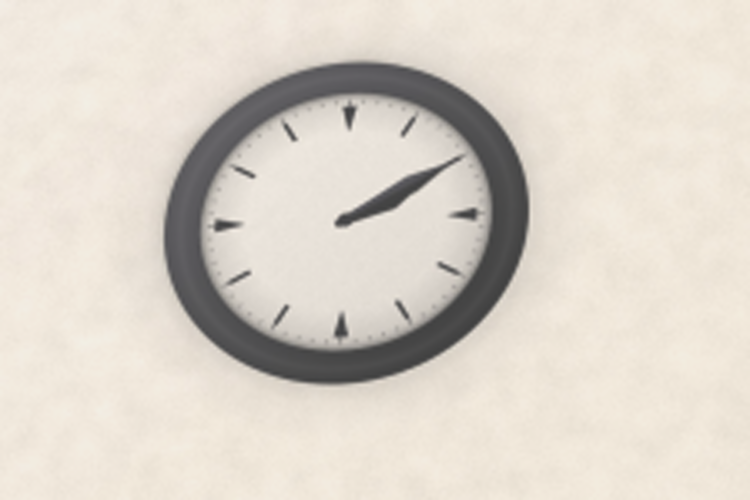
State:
2h10
